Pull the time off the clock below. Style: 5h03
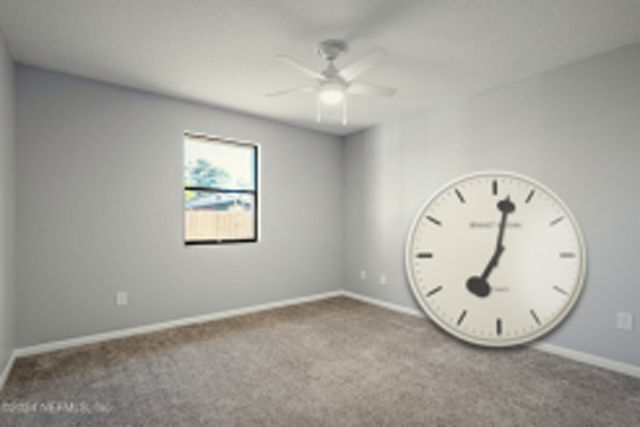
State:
7h02
